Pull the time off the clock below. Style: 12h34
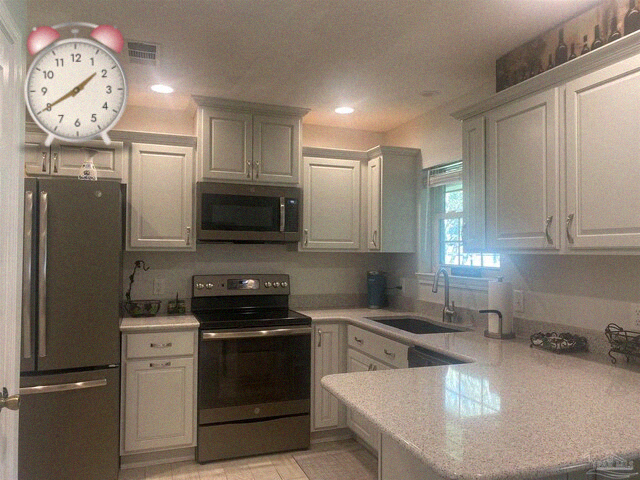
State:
1h40
